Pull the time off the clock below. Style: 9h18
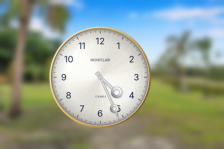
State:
4h26
